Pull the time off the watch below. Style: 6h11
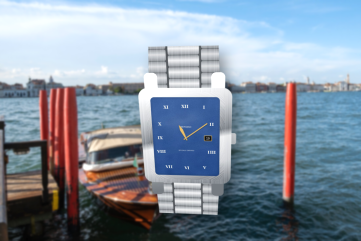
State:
11h09
